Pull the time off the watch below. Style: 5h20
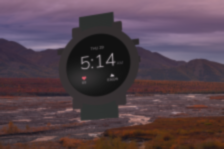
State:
5h14
